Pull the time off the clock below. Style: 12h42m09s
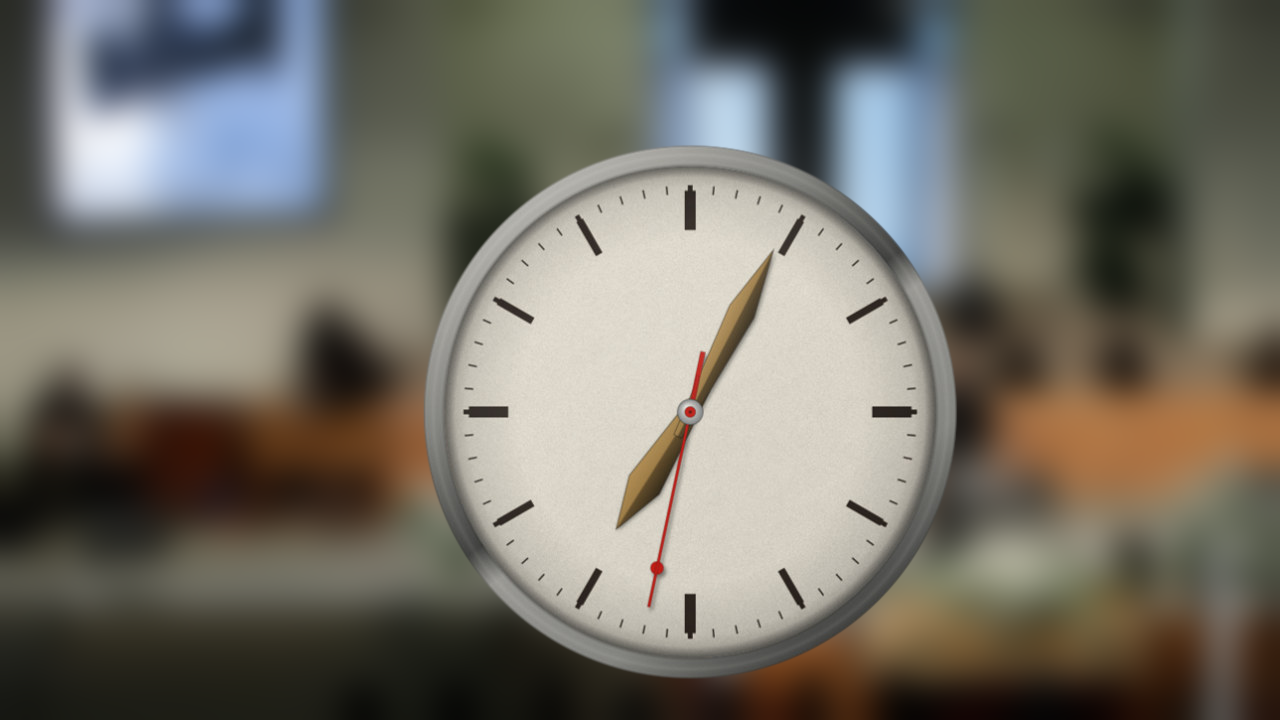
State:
7h04m32s
